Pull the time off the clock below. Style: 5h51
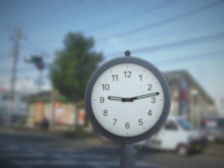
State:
9h13
